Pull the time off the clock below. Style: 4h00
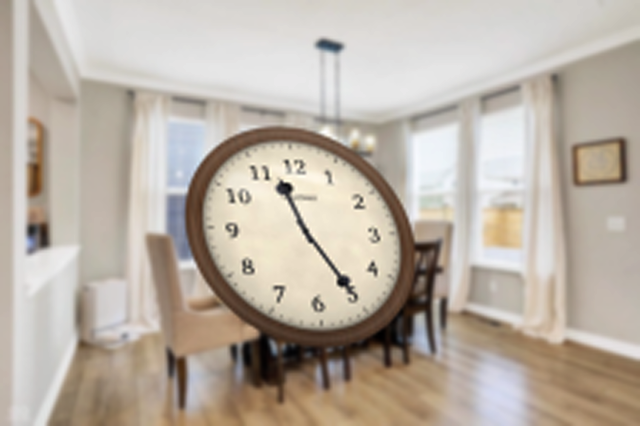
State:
11h25
